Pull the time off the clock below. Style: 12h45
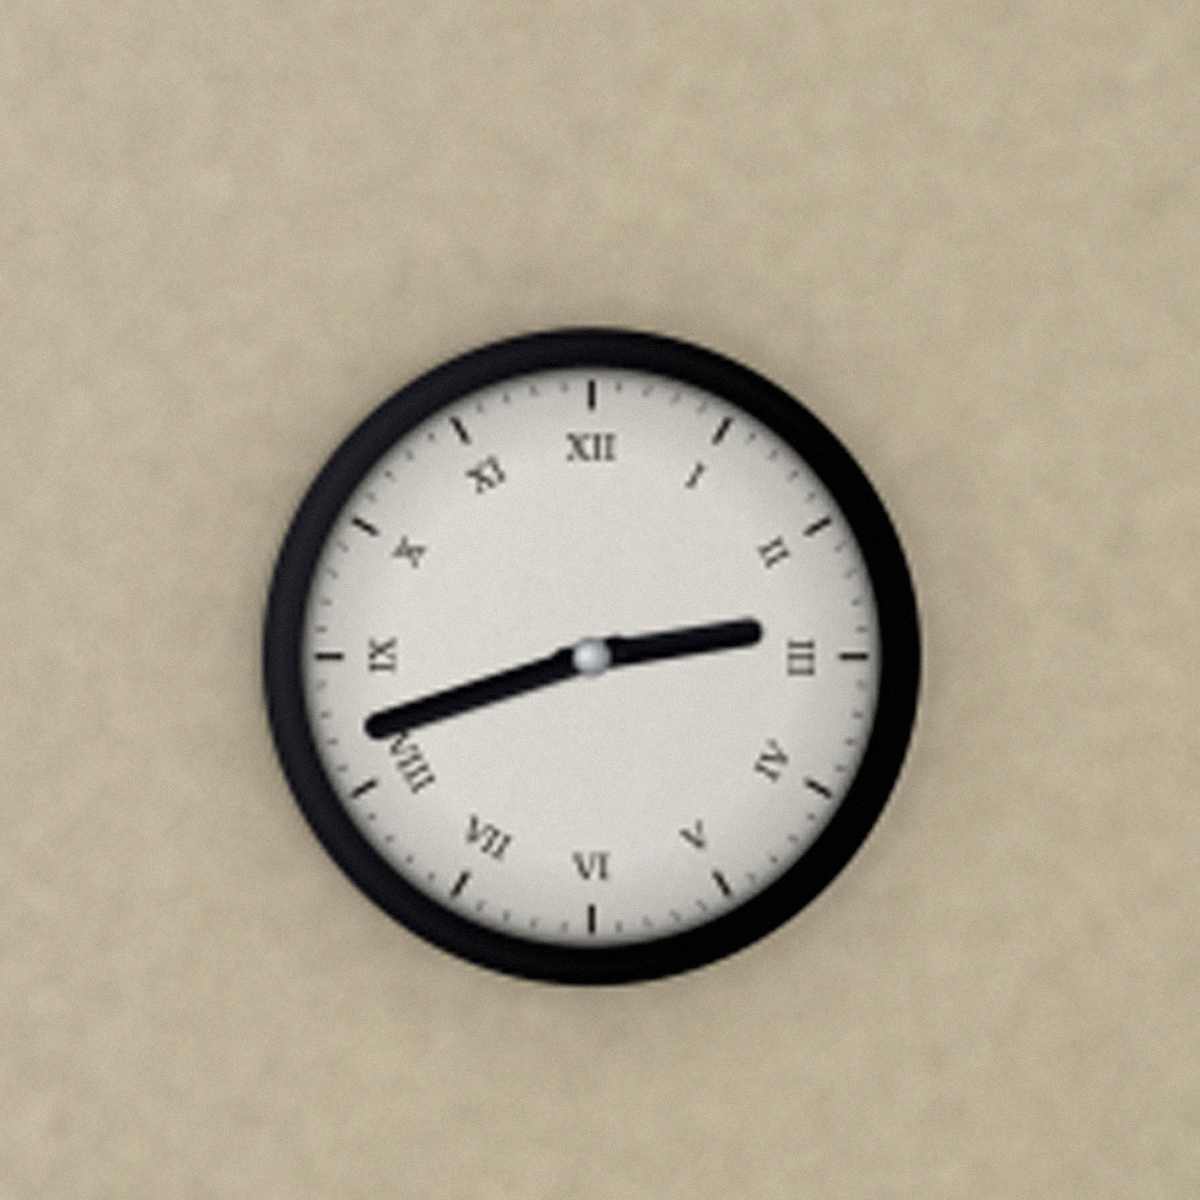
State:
2h42
